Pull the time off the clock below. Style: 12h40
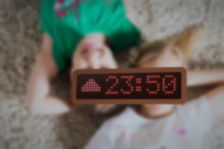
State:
23h50
